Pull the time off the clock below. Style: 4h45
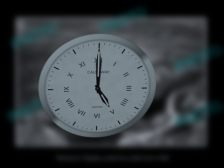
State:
5h00
